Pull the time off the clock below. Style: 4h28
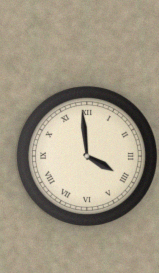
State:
3h59
